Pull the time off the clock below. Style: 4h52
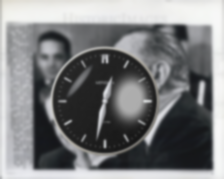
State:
12h32
